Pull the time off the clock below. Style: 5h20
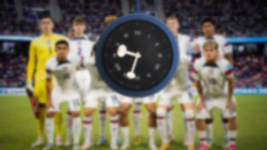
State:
9h33
